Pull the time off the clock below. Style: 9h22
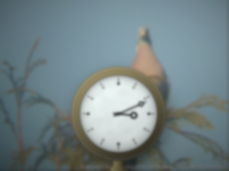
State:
3h11
